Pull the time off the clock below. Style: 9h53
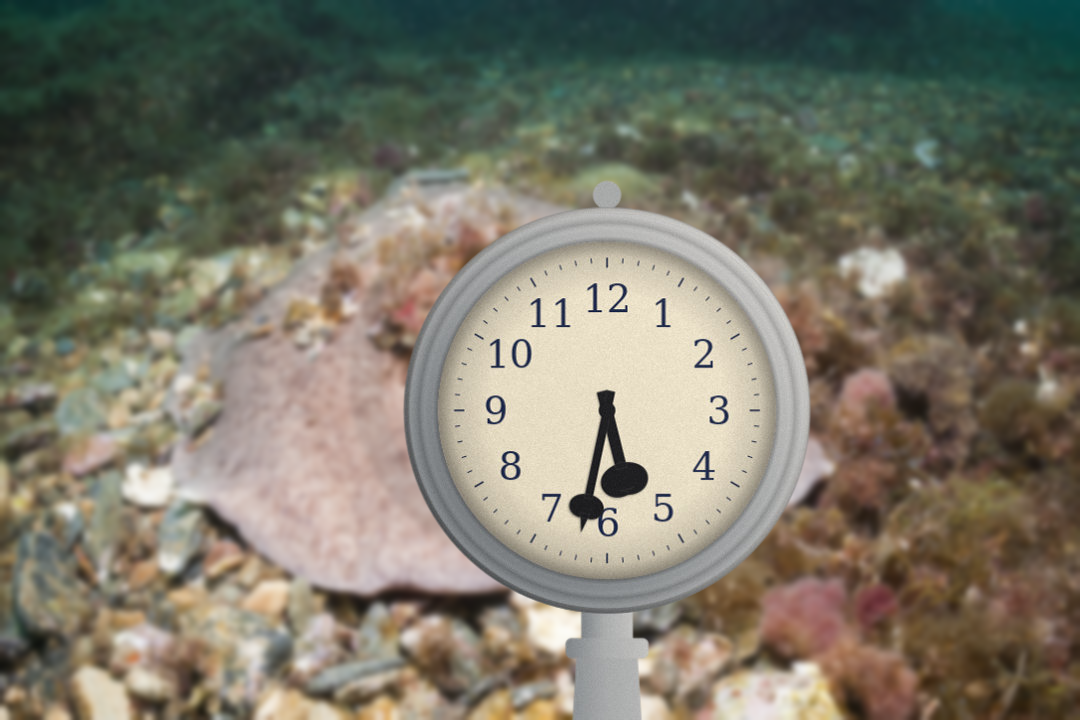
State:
5h32
